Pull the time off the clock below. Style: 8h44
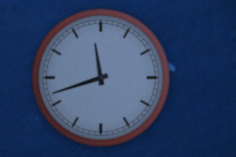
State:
11h42
